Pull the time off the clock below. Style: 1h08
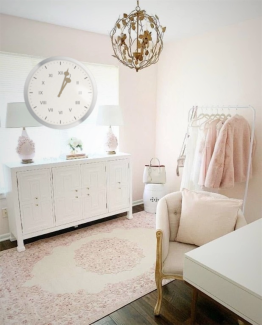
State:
1h03
